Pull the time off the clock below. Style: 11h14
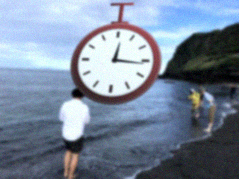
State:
12h16
